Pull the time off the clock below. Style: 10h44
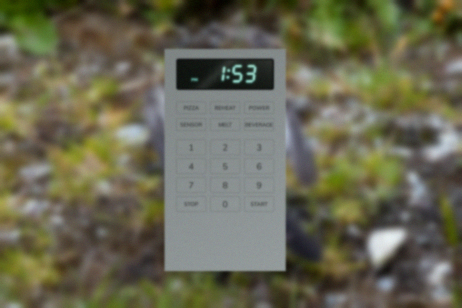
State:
1h53
